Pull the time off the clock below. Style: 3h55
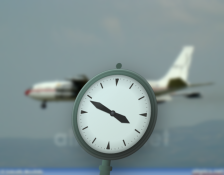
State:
3h49
